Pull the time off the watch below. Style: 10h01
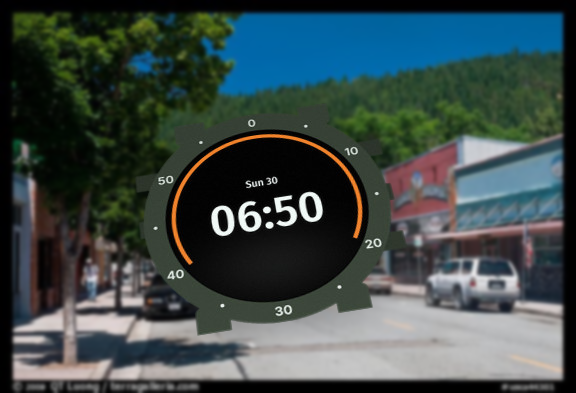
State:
6h50
